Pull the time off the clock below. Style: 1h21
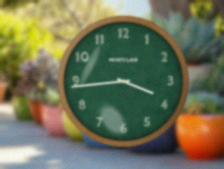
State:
3h44
